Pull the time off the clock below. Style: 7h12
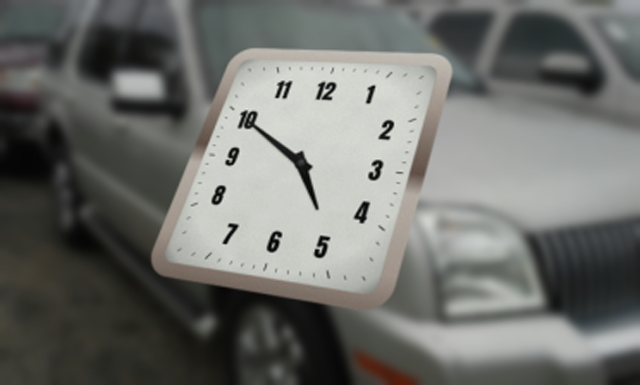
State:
4h50
